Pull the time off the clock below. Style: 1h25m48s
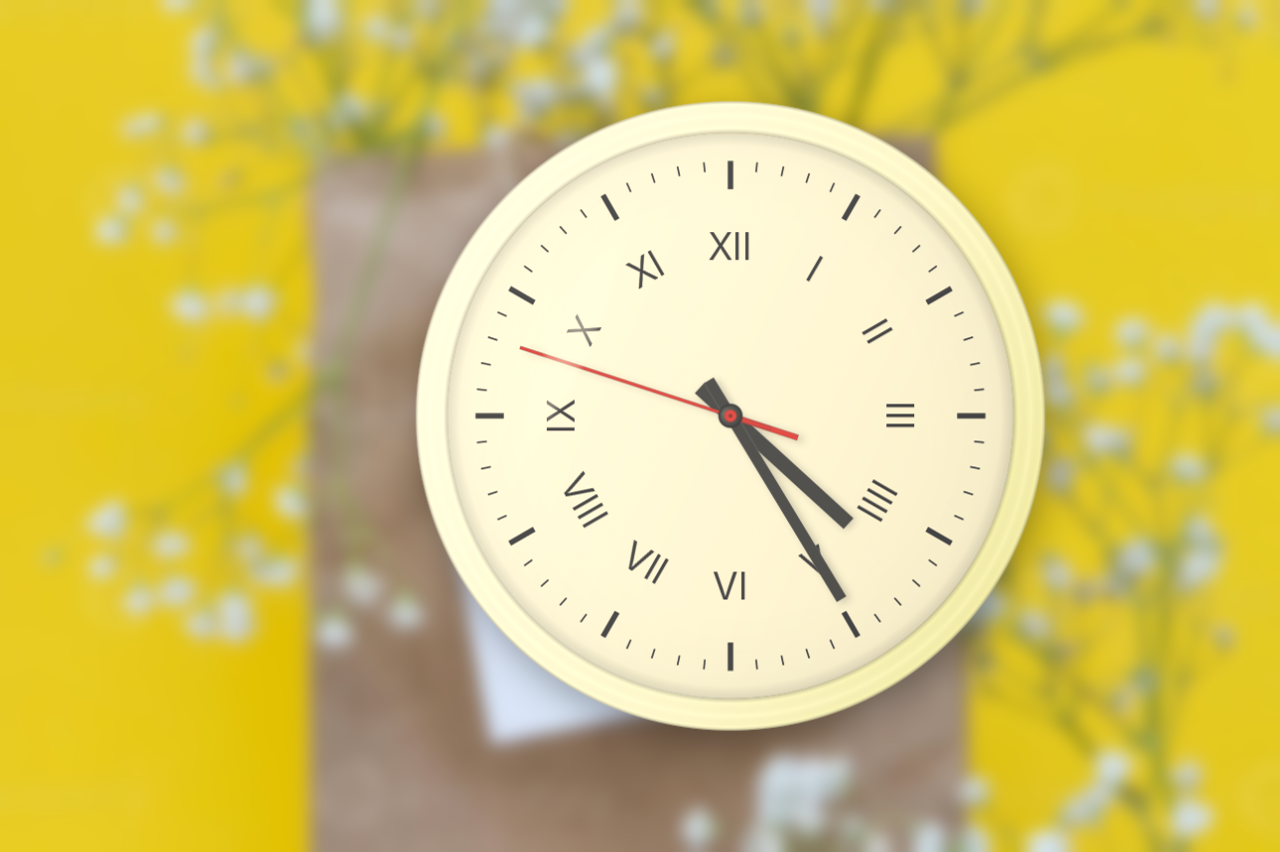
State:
4h24m48s
